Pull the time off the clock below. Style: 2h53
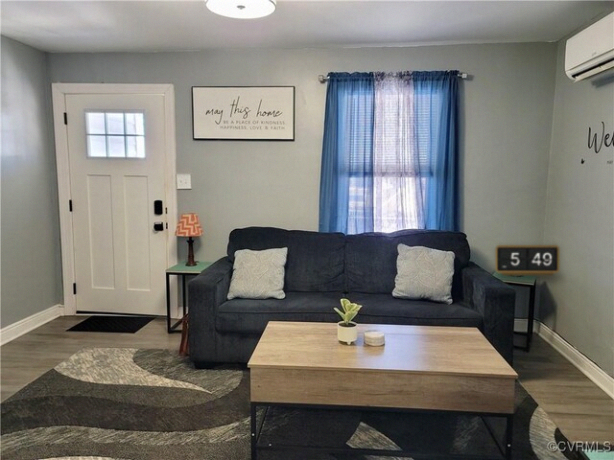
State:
5h49
